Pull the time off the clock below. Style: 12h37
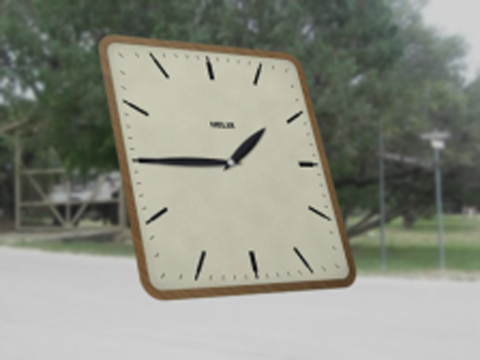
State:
1h45
